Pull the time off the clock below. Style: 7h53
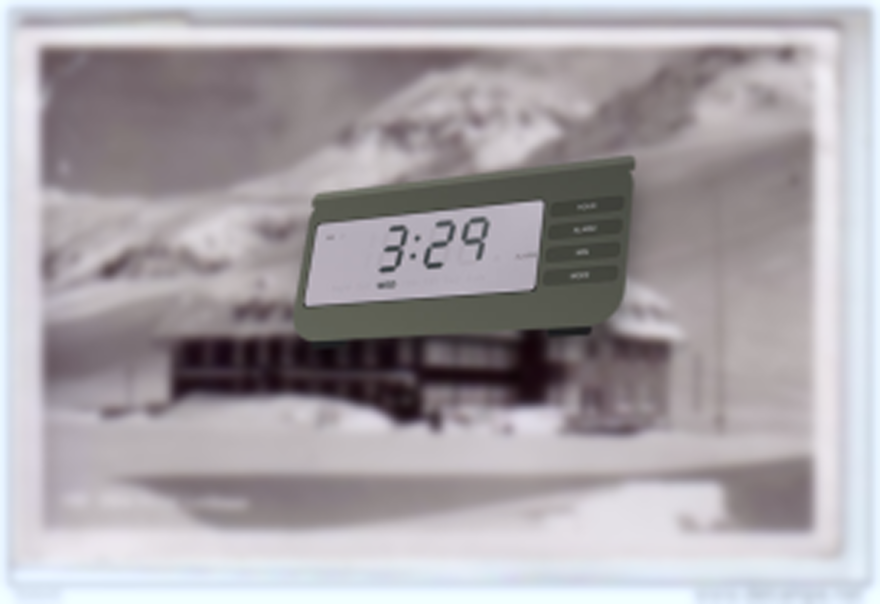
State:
3h29
